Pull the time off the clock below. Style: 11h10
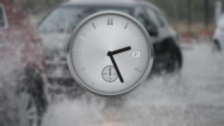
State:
2h26
